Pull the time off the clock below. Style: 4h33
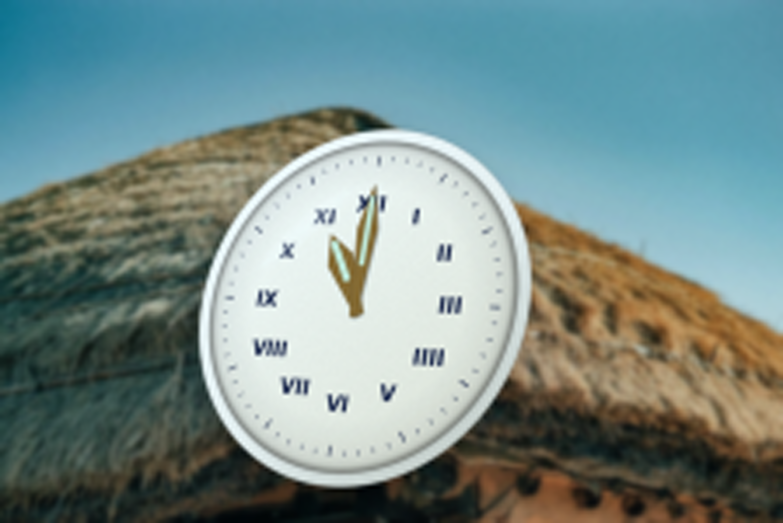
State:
11h00
